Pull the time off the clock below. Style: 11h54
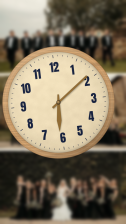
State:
6h09
